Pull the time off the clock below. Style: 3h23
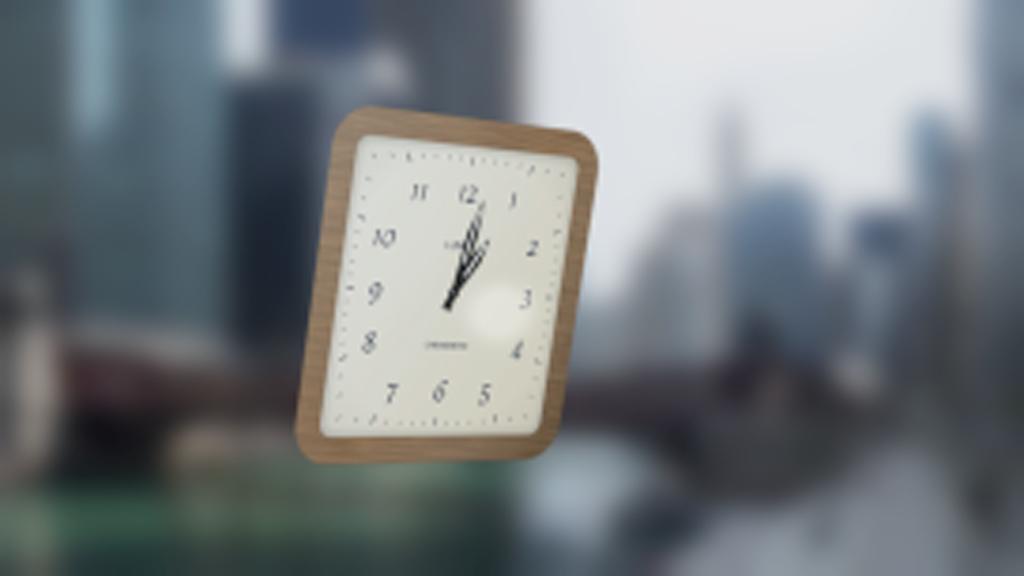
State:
1h02
